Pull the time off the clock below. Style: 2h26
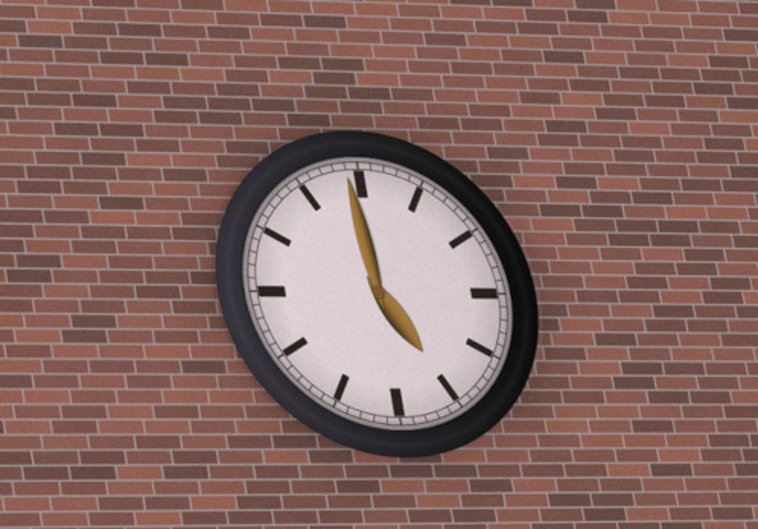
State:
4h59
